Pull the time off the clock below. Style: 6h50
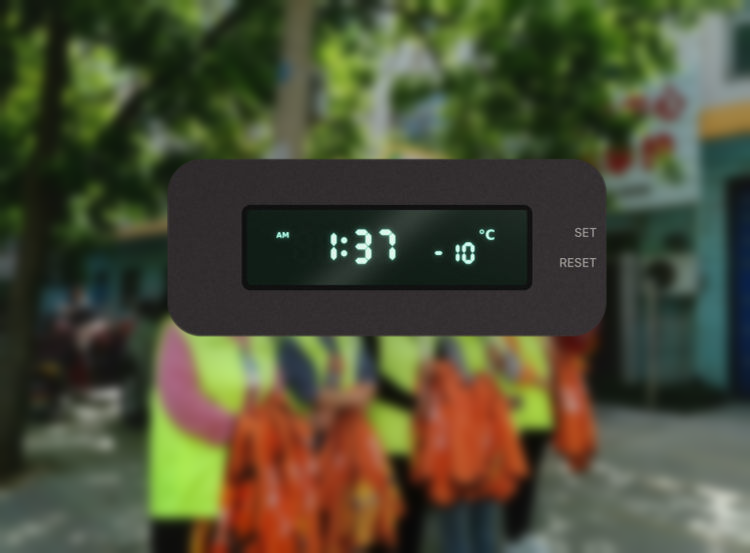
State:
1h37
